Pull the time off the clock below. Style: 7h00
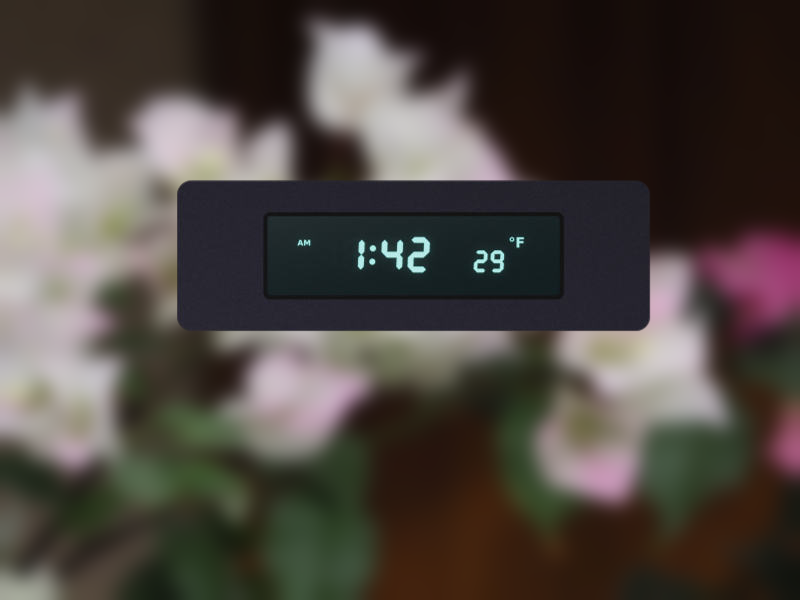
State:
1h42
